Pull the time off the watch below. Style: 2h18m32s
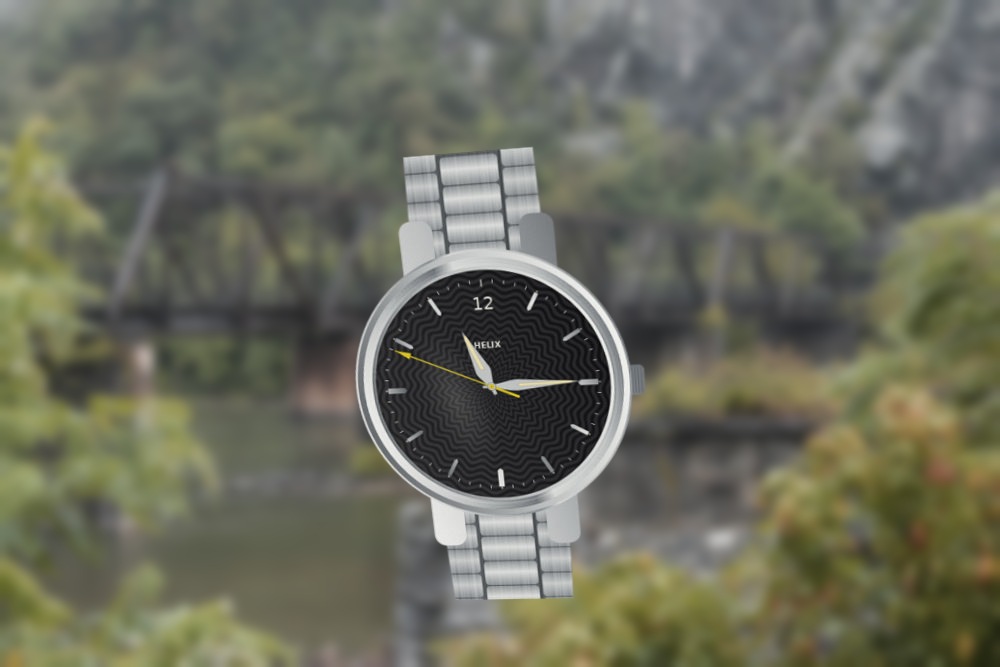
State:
11h14m49s
